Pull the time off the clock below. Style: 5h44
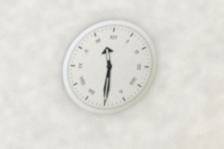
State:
11h30
